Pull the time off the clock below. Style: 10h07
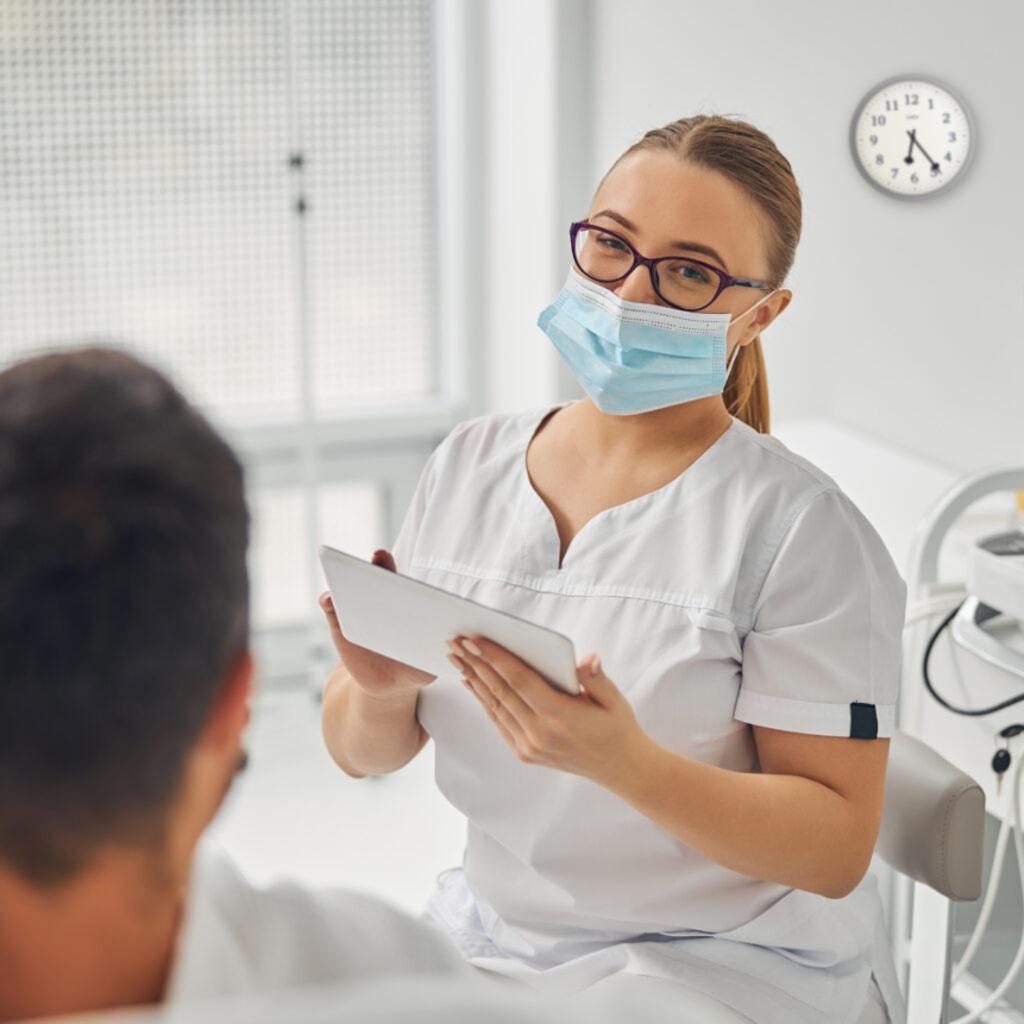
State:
6h24
